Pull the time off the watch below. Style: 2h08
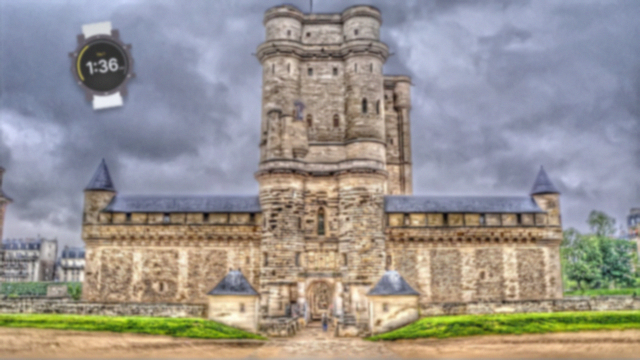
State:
1h36
